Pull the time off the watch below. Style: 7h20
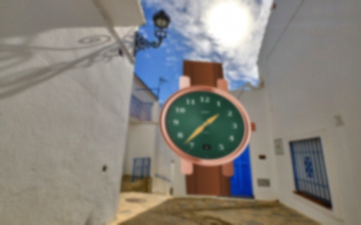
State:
1h37
